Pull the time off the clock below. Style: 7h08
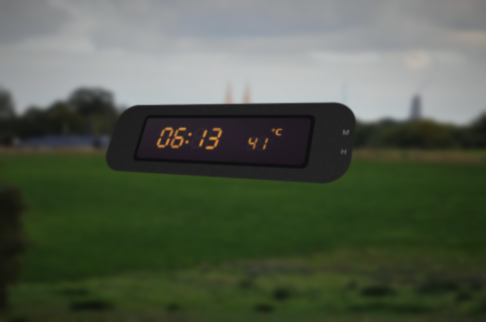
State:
6h13
